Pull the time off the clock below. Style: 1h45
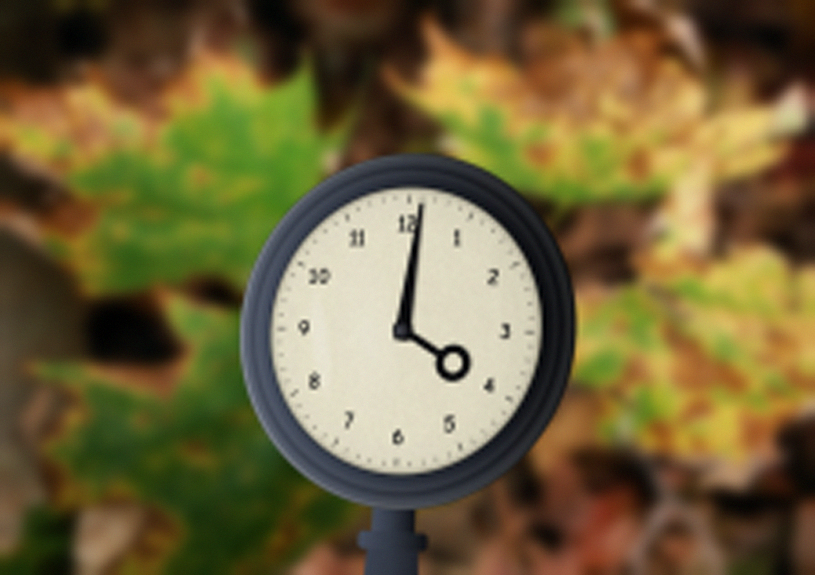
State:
4h01
